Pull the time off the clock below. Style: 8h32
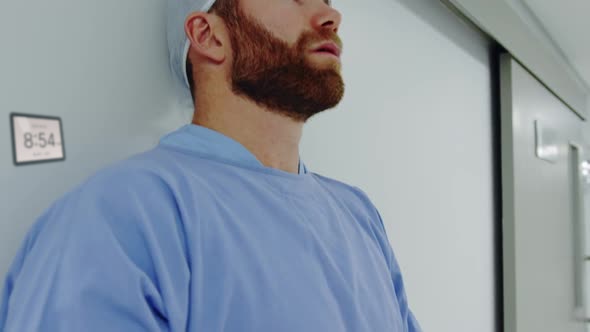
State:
8h54
